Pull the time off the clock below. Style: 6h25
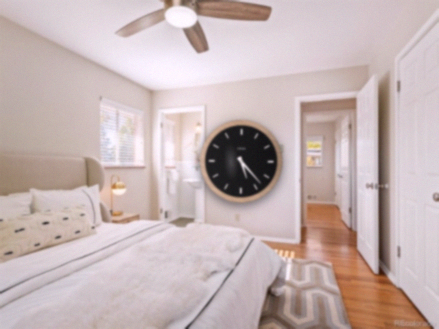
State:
5h23
